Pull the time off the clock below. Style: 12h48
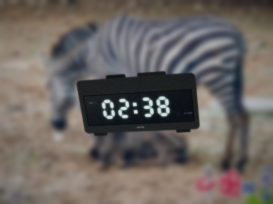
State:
2h38
